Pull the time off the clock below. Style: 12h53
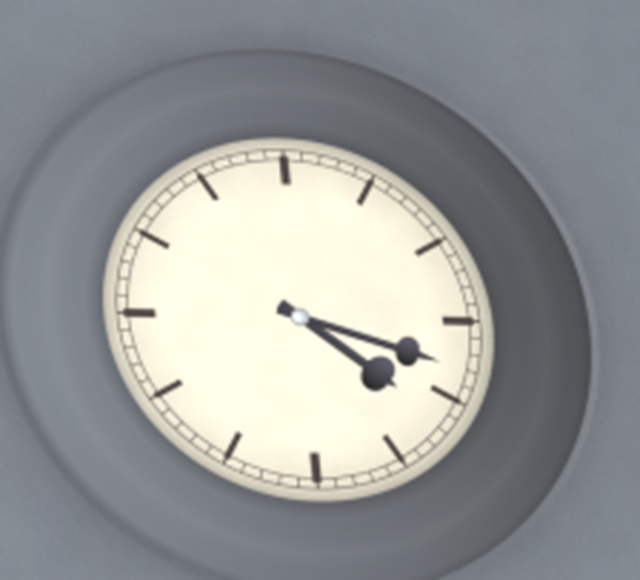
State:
4h18
